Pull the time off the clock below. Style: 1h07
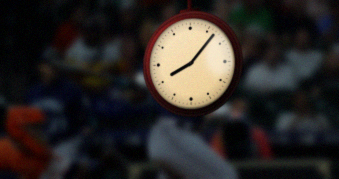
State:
8h07
